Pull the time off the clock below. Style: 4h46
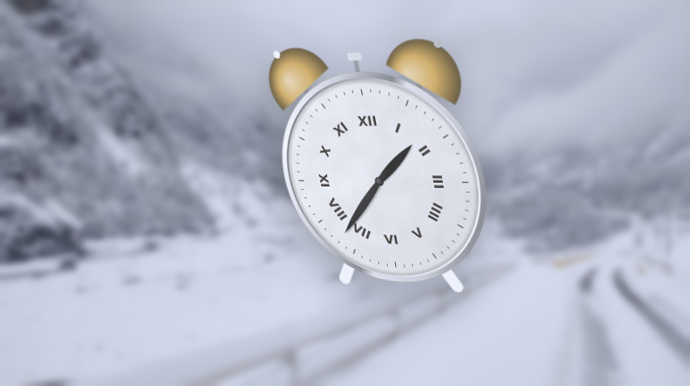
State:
1h37
